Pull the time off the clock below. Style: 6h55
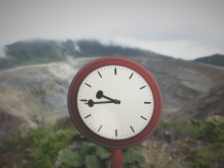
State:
9h44
